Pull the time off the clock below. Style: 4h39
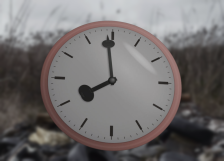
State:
7h59
